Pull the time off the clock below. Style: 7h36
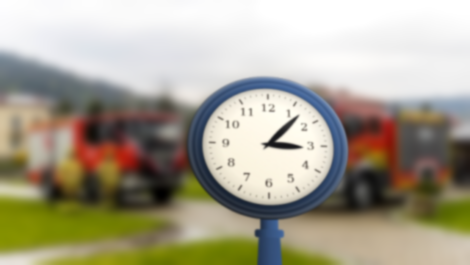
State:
3h07
